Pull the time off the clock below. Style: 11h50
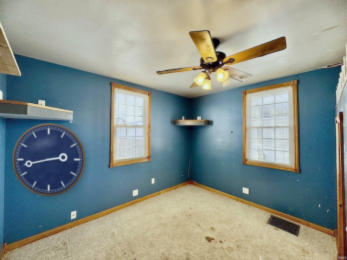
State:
2h43
